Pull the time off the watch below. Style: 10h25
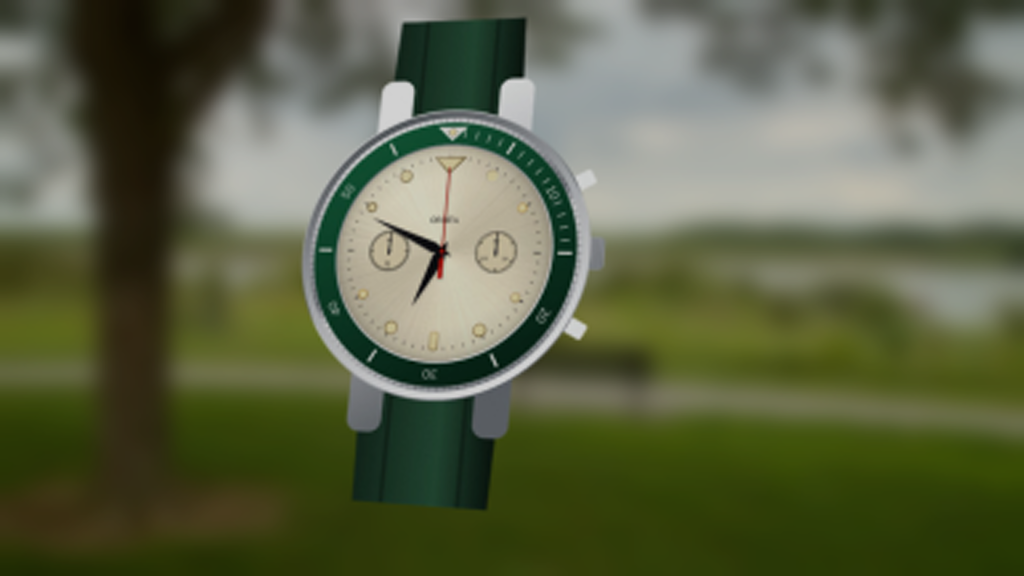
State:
6h49
